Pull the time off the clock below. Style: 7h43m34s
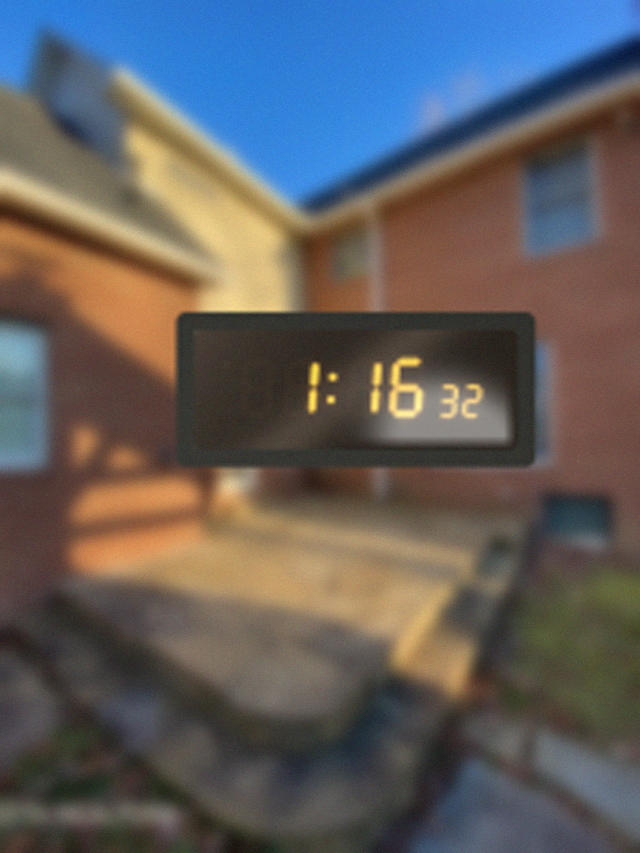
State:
1h16m32s
